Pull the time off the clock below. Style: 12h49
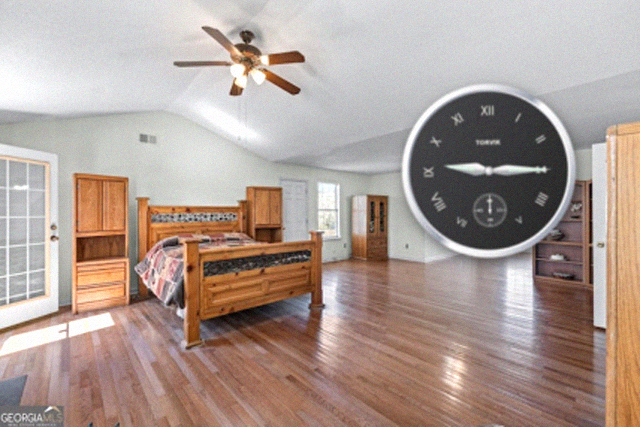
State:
9h15
